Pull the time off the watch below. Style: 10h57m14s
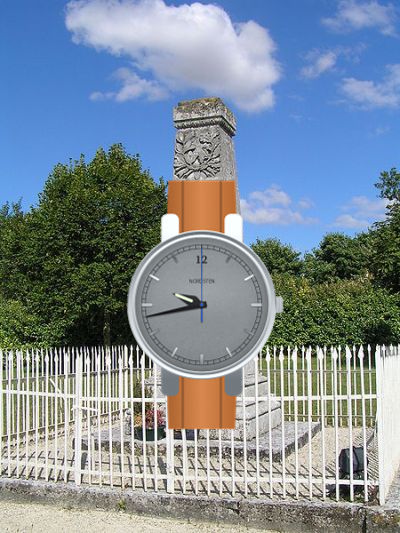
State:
9h43m00s
